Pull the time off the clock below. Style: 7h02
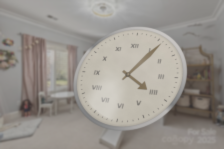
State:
4h06
